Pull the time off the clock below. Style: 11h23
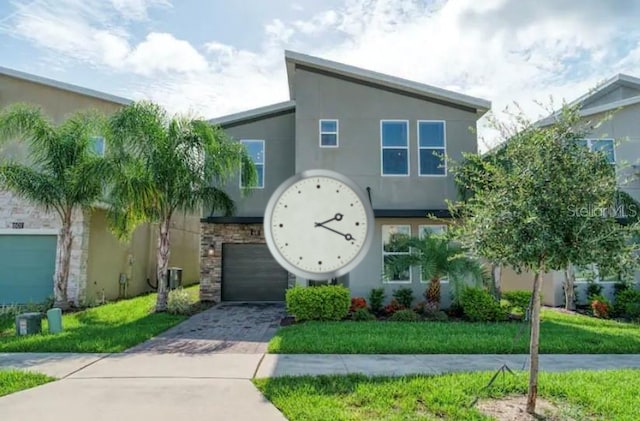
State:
2h19
